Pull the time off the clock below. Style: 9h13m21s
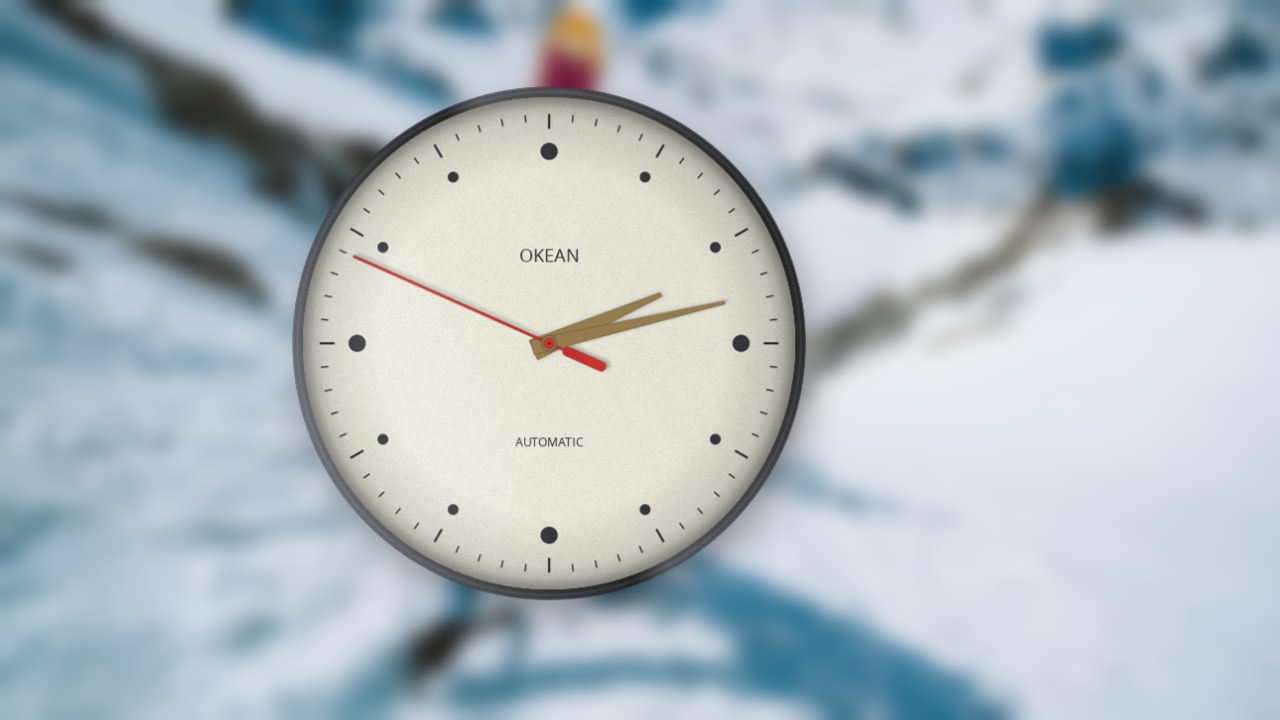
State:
2h12m49s
